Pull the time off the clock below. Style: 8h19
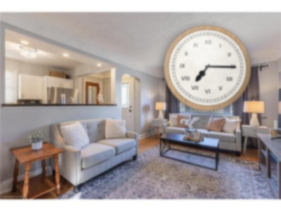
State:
7h15
